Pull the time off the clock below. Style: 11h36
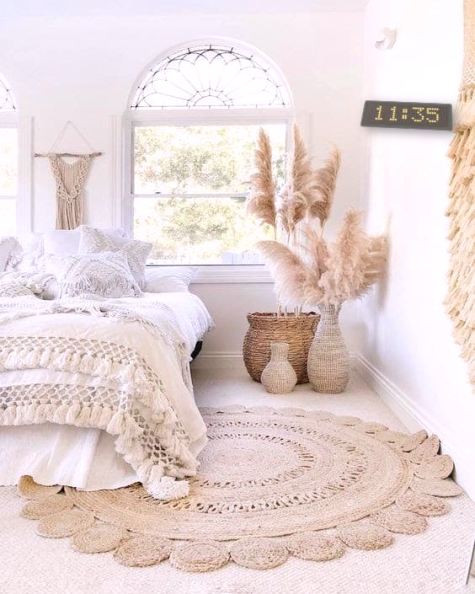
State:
11h35
